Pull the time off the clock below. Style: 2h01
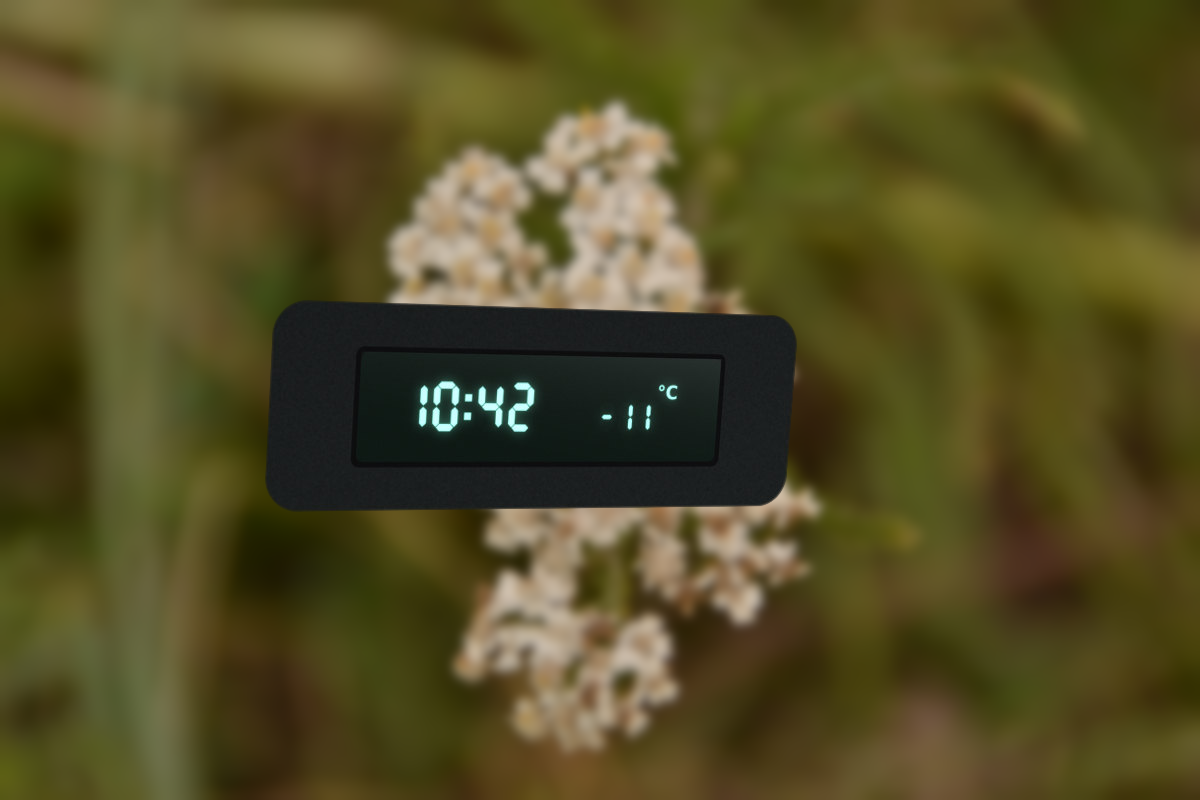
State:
10h42
